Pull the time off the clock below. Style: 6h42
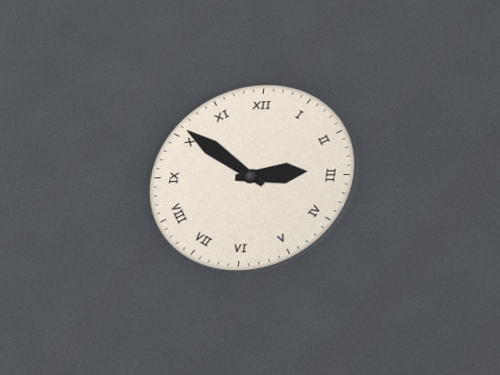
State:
2h51
